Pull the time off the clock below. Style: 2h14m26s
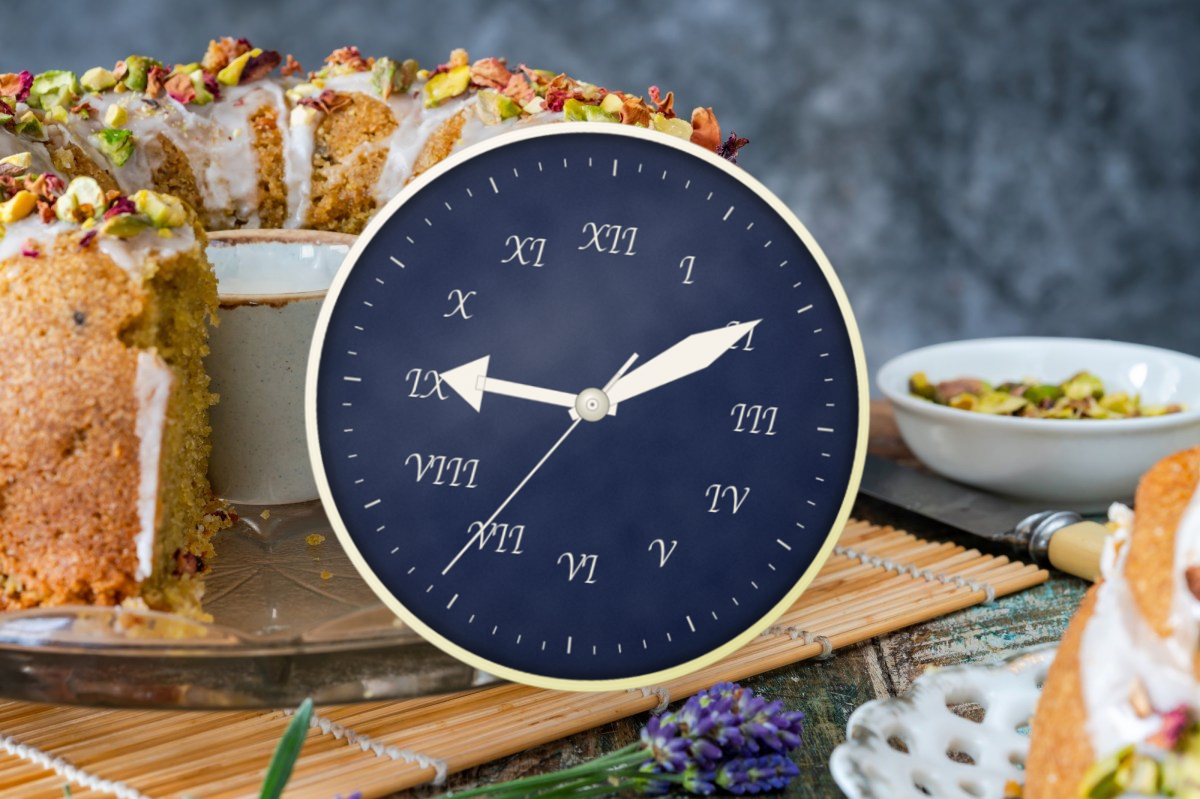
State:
9h09m36s
